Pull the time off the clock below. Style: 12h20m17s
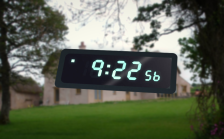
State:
9h22m56s
